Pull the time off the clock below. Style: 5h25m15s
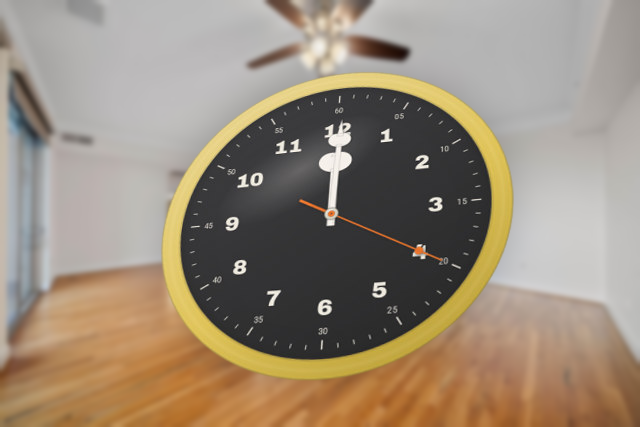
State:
12h00m20s
